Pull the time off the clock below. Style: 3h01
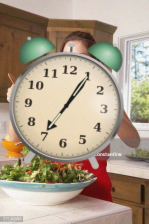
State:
7h05
